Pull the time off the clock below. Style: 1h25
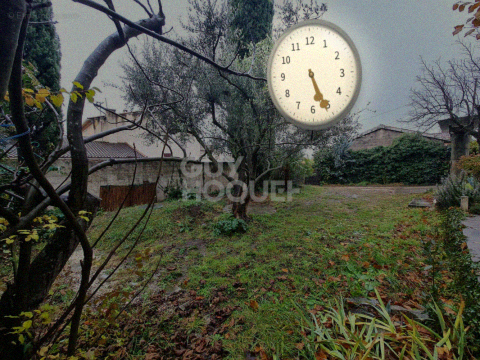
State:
5h26
